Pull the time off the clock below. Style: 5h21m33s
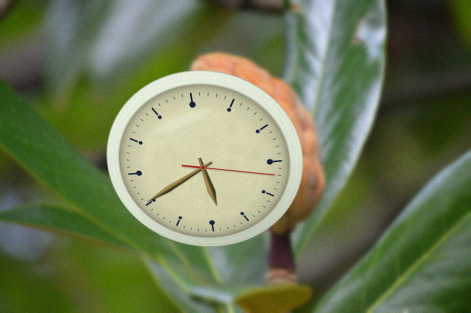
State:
5h40m17s
